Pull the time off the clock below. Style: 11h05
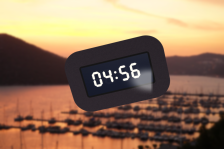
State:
4h56
